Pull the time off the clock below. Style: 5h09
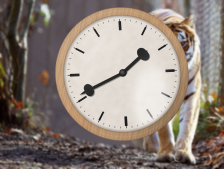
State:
1h41
